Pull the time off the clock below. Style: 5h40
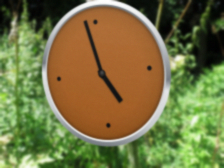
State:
4h58
